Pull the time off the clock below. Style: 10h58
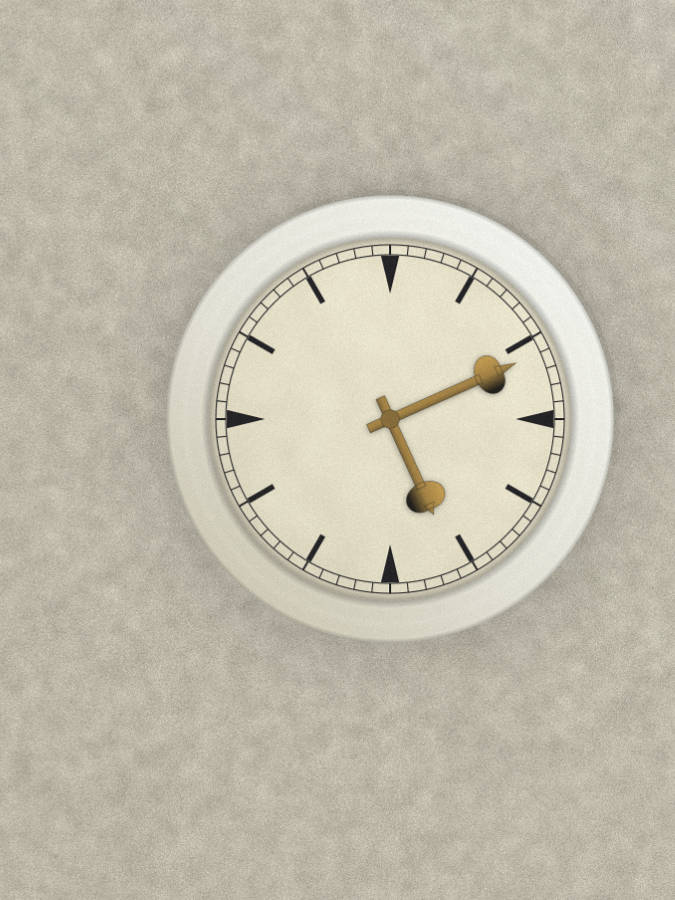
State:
5h11
